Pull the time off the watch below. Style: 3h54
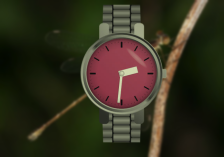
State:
2h31
